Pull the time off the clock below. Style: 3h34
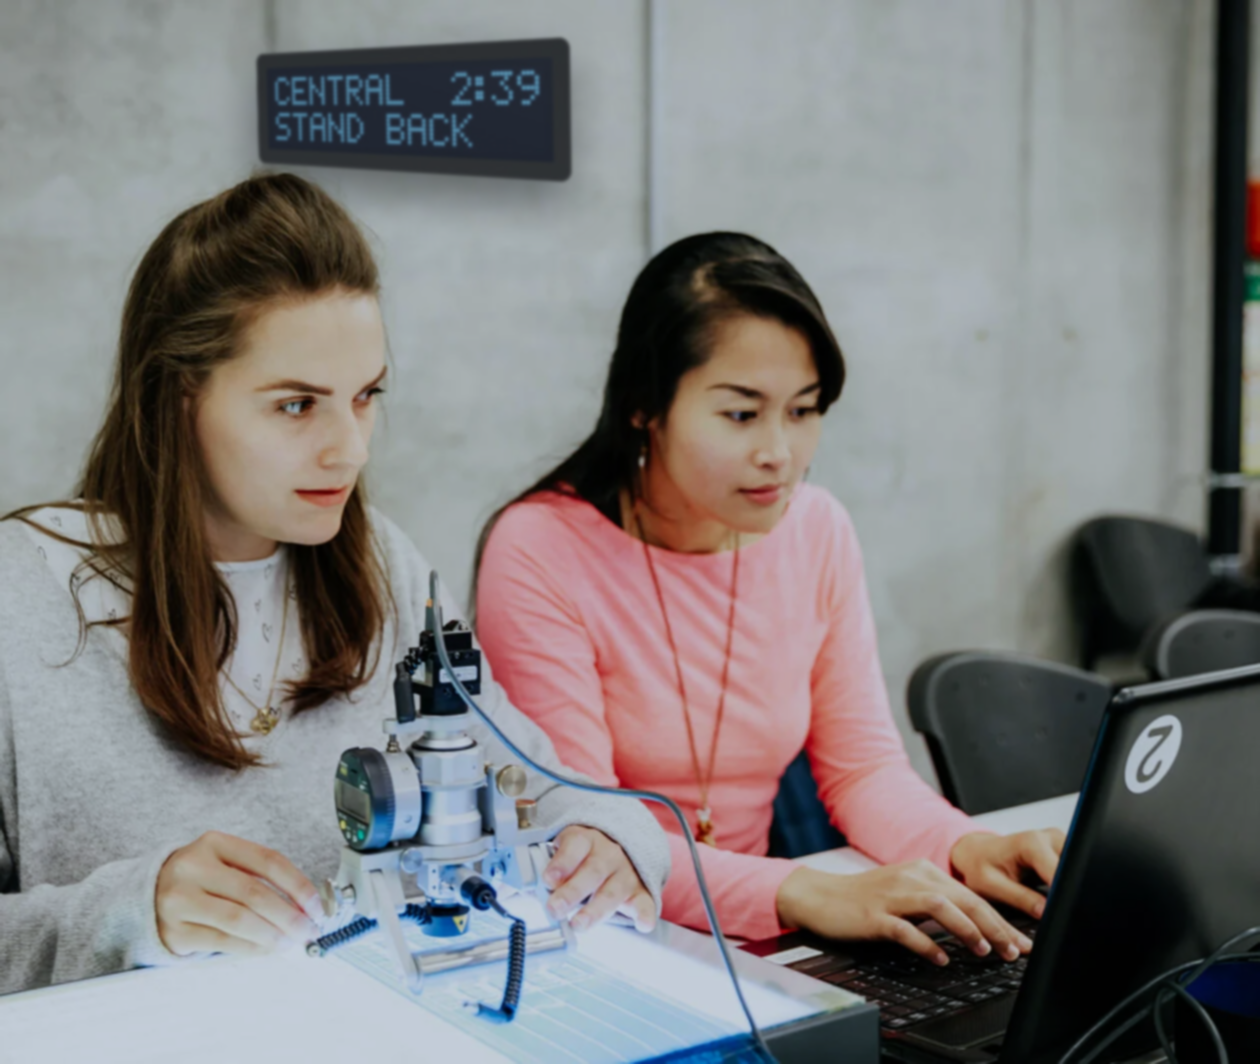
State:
2h39
